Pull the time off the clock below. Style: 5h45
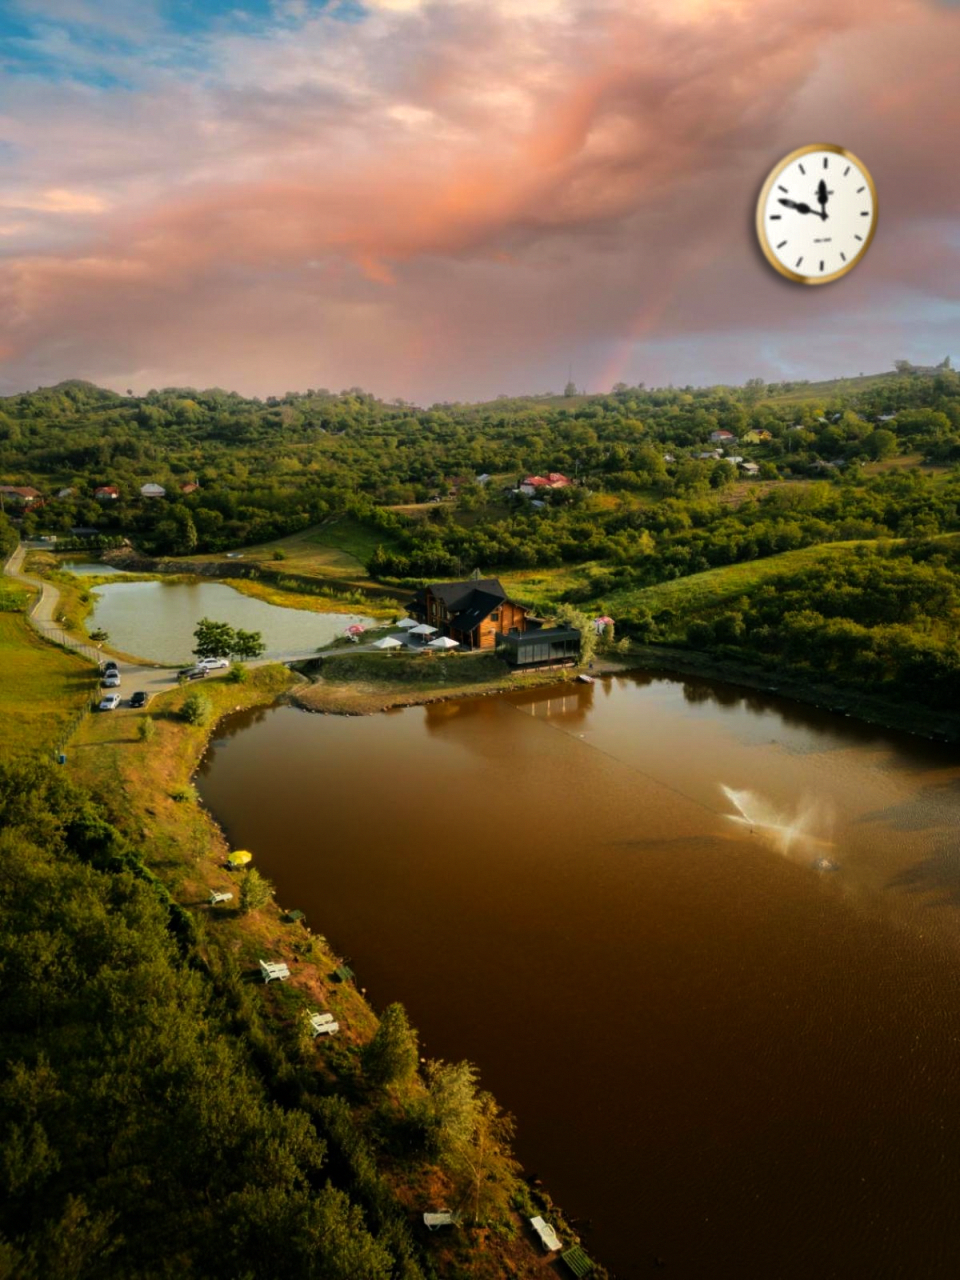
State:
11h48
